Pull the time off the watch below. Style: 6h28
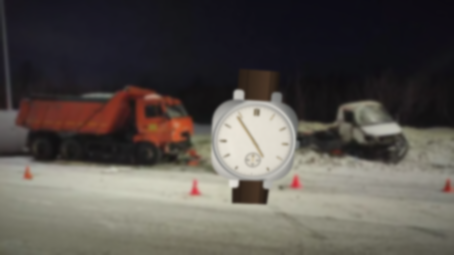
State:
4h54
